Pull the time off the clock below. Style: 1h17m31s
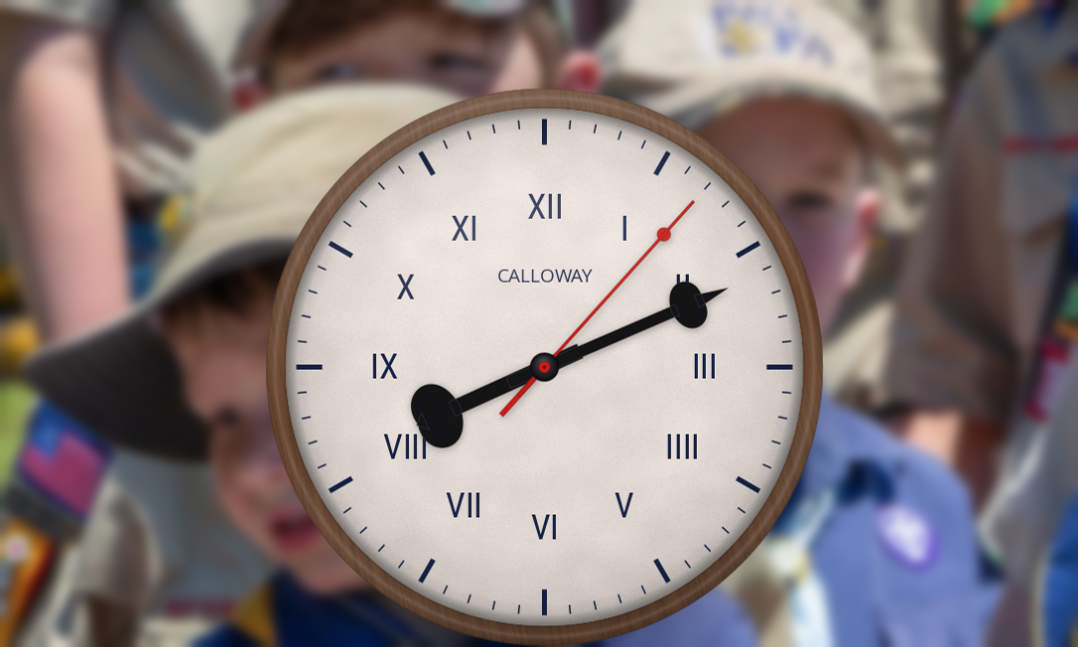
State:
8h11m07s
